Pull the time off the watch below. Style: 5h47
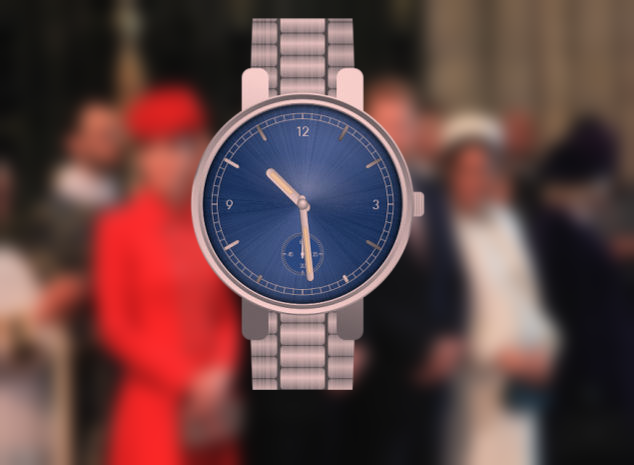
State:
10h29
